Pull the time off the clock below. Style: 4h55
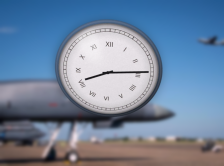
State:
8h14
